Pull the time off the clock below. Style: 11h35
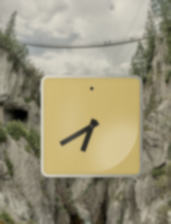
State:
6h40
